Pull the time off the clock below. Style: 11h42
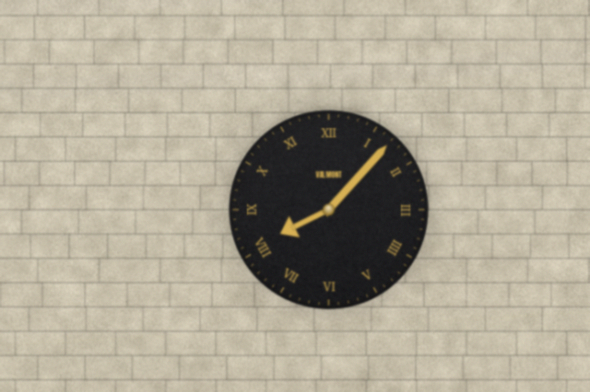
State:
8h07
